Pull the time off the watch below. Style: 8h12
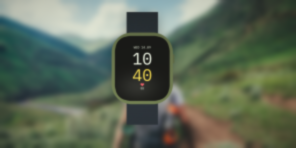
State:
10h40
